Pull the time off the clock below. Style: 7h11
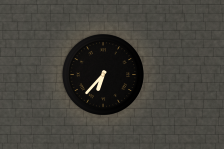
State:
6h37
